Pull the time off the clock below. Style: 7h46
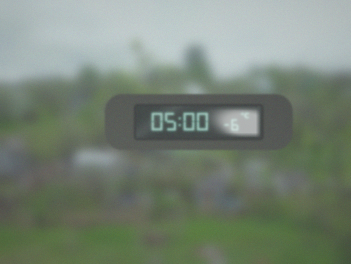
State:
5h00
